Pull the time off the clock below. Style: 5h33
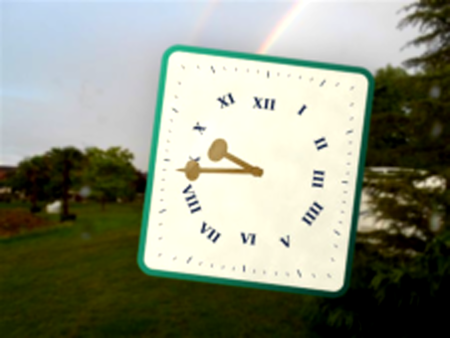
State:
9h44
